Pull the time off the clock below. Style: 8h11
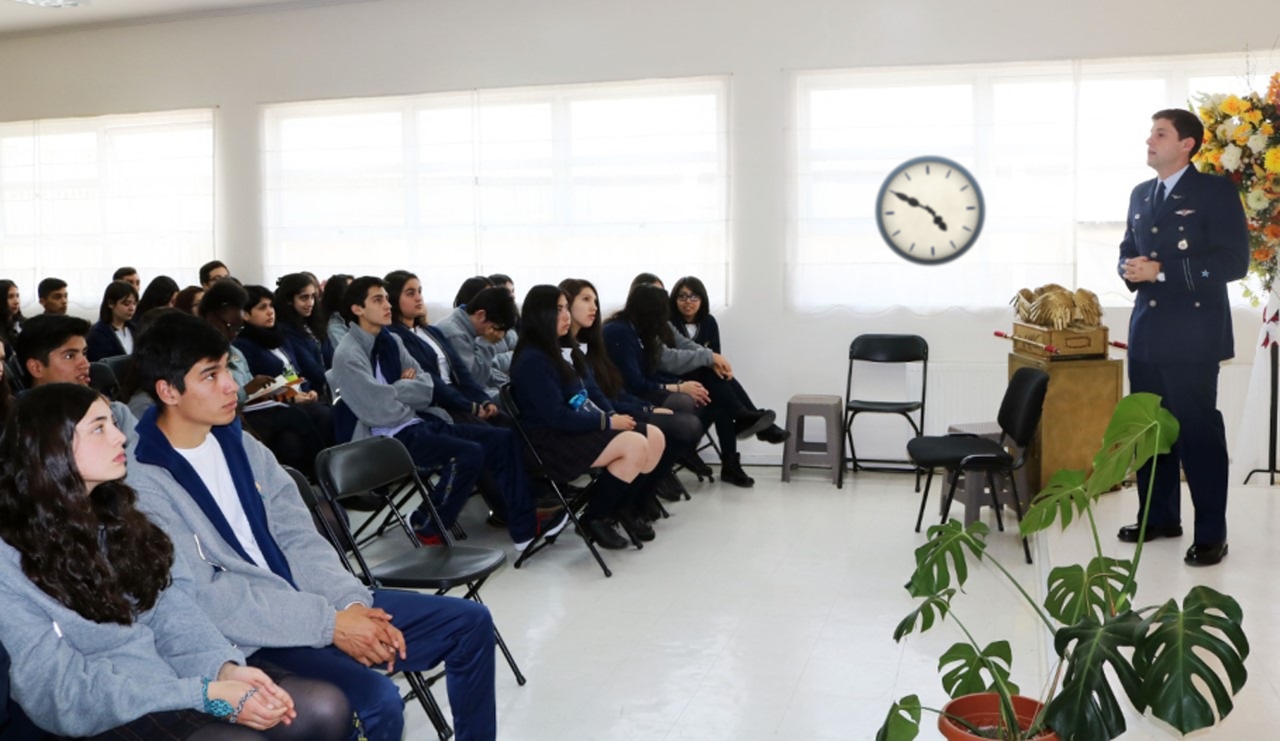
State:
4h50
